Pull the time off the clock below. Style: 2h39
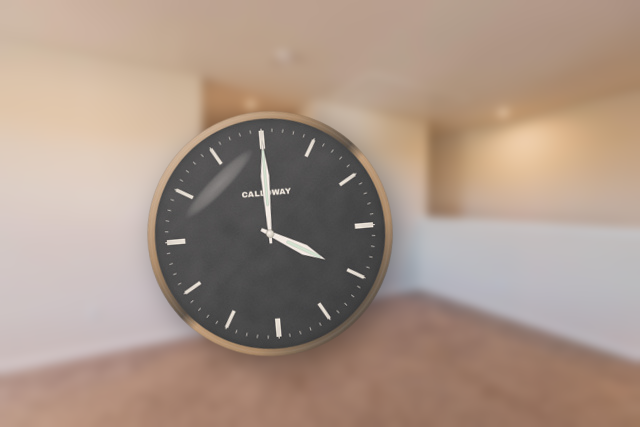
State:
4h00
